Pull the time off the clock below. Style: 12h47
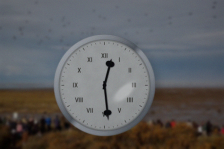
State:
12h29
